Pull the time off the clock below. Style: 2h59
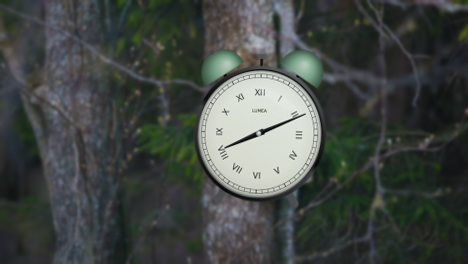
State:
8h11
